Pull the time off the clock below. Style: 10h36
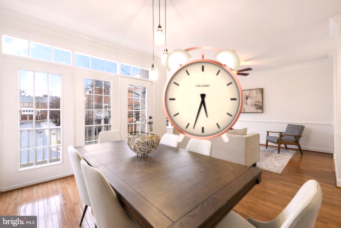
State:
5h33
